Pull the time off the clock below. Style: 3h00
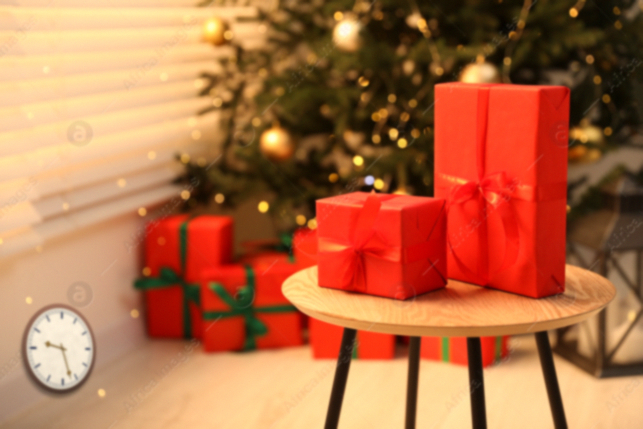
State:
9h27
